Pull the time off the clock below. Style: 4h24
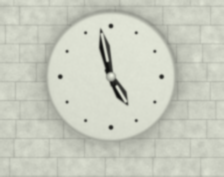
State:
4h58
